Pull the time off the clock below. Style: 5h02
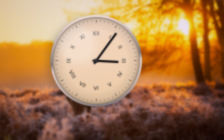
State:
3h06
